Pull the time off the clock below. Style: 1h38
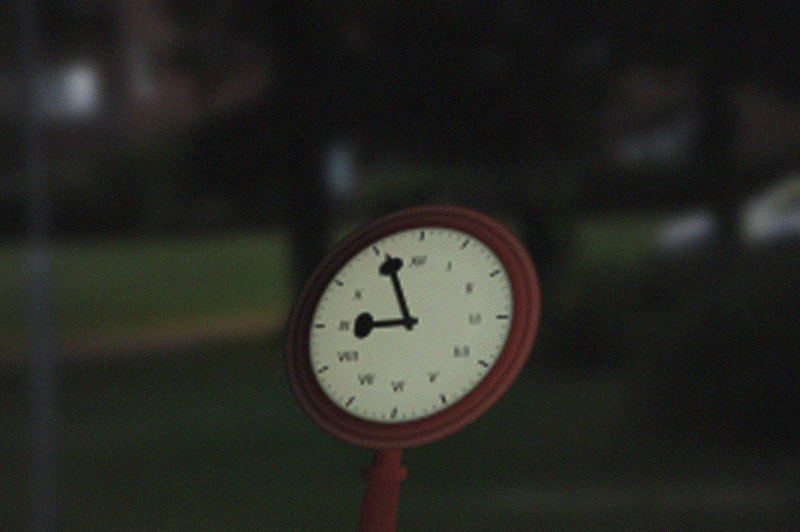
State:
8h56
